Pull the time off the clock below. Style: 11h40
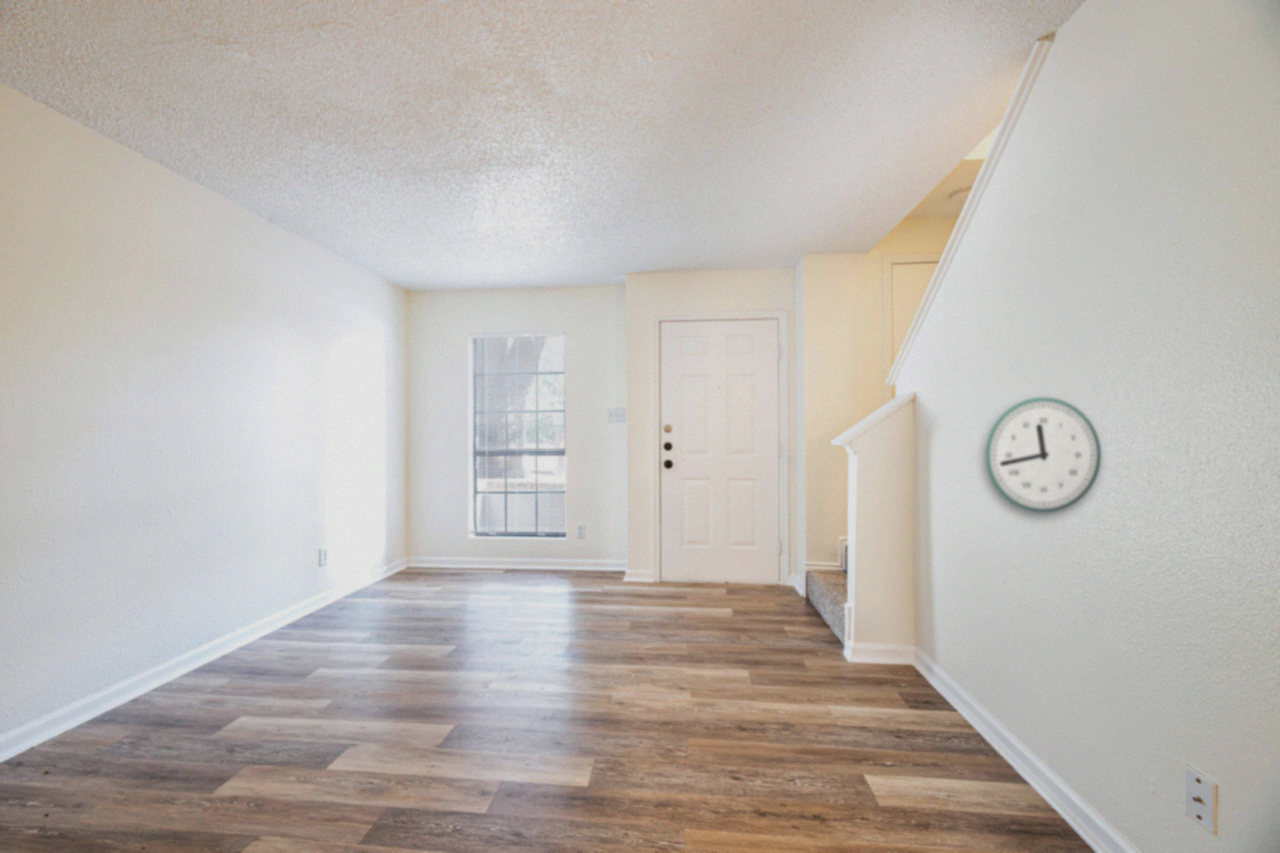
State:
11h43
